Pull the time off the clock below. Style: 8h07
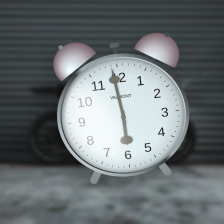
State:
5h59
